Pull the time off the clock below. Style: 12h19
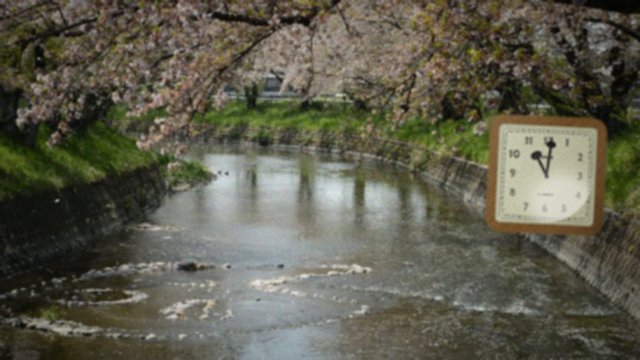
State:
11h01
